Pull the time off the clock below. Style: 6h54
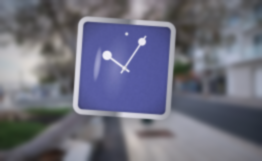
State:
10h05
